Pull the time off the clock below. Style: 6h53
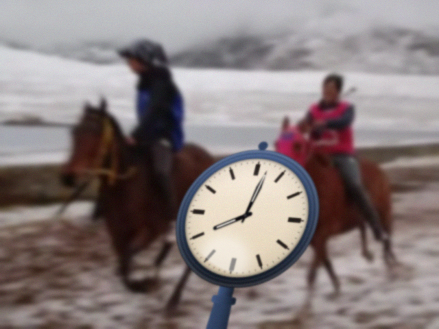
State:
8h02
